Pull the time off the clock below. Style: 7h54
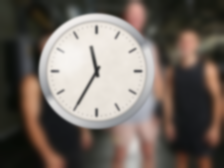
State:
11h35
